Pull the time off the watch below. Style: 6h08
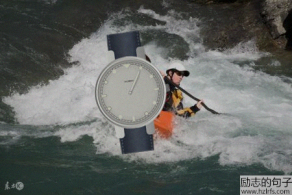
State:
1h05
